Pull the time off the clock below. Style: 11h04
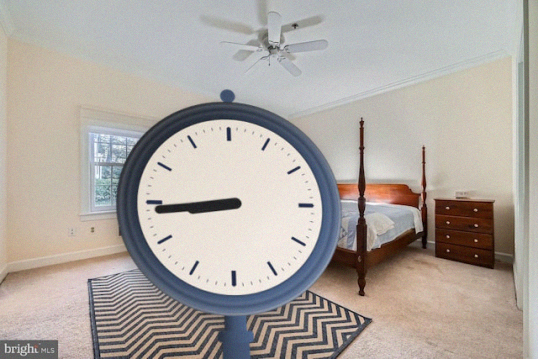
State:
8h44
